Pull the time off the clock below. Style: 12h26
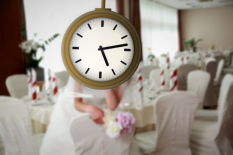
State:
5h13
